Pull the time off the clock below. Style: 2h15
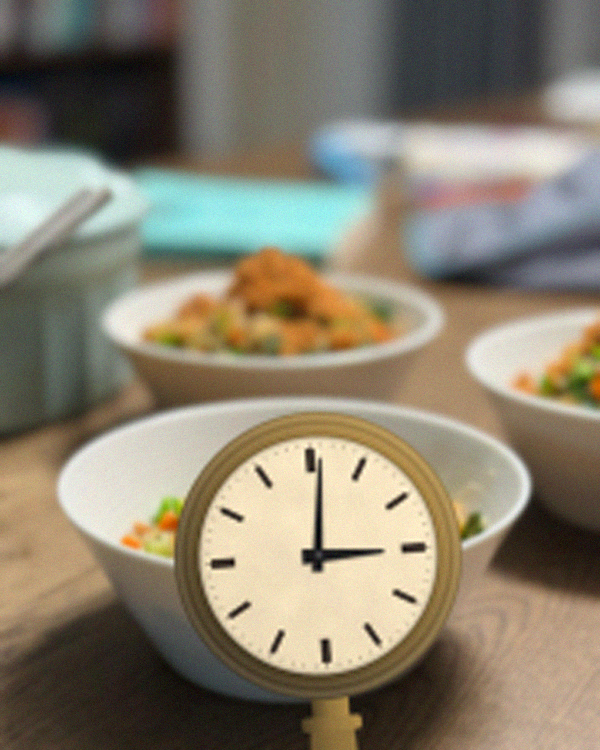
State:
3h01
